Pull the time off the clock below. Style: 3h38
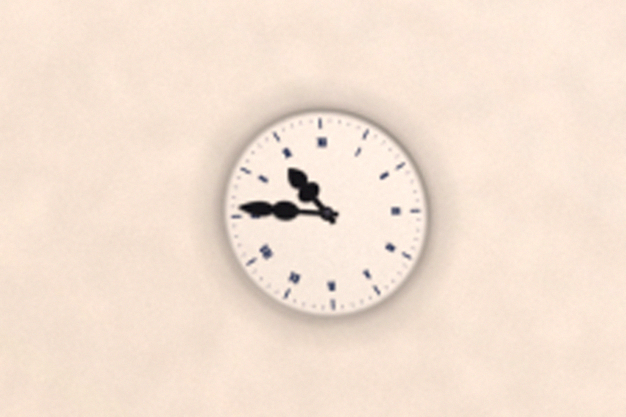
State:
10h46
